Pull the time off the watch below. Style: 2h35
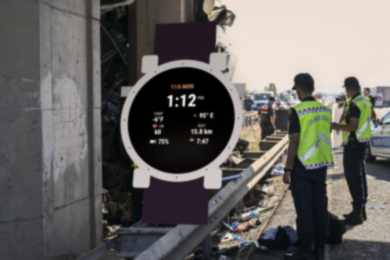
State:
1h12
